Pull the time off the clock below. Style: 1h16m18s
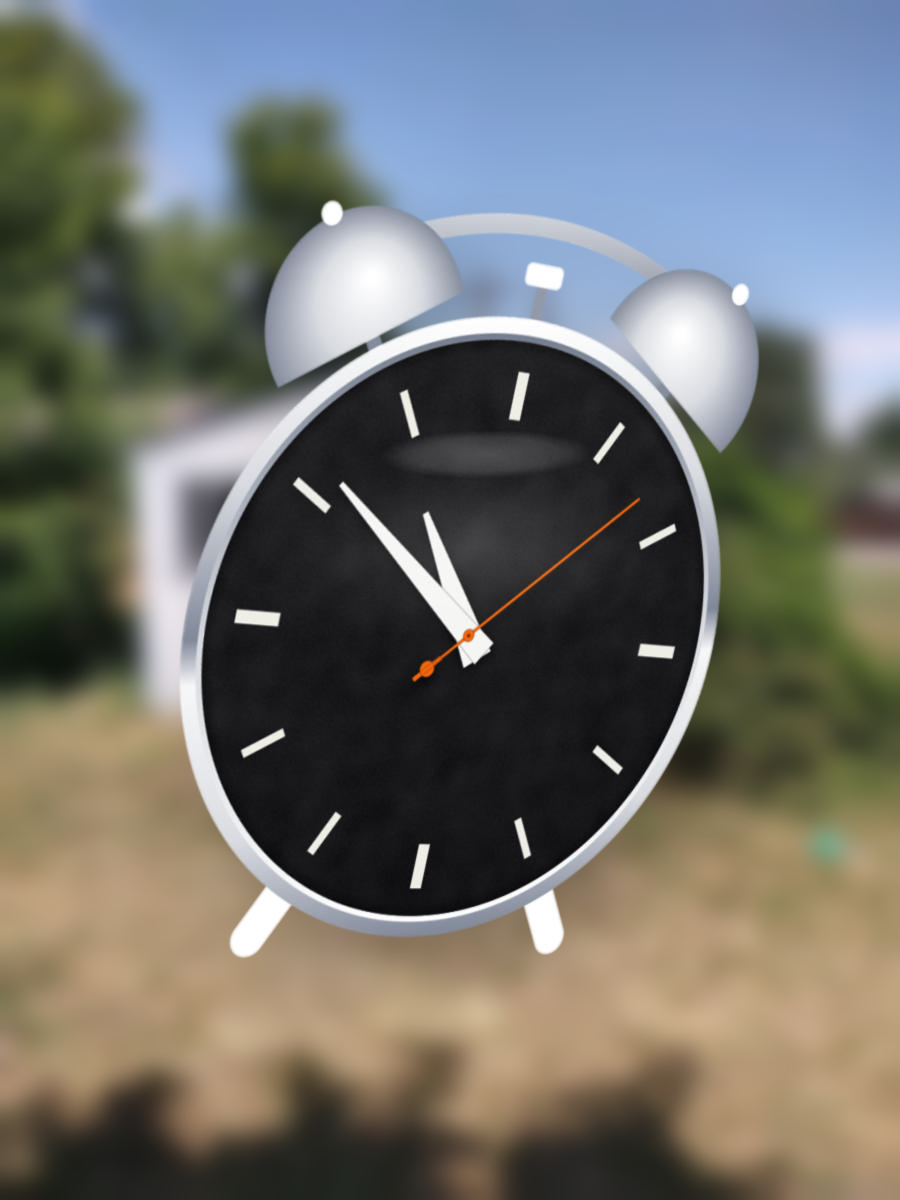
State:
10h51m08s
